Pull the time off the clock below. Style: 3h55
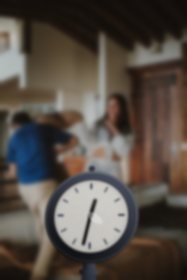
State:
12h32
